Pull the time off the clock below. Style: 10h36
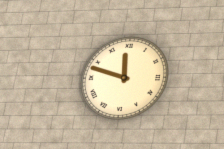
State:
11h48
